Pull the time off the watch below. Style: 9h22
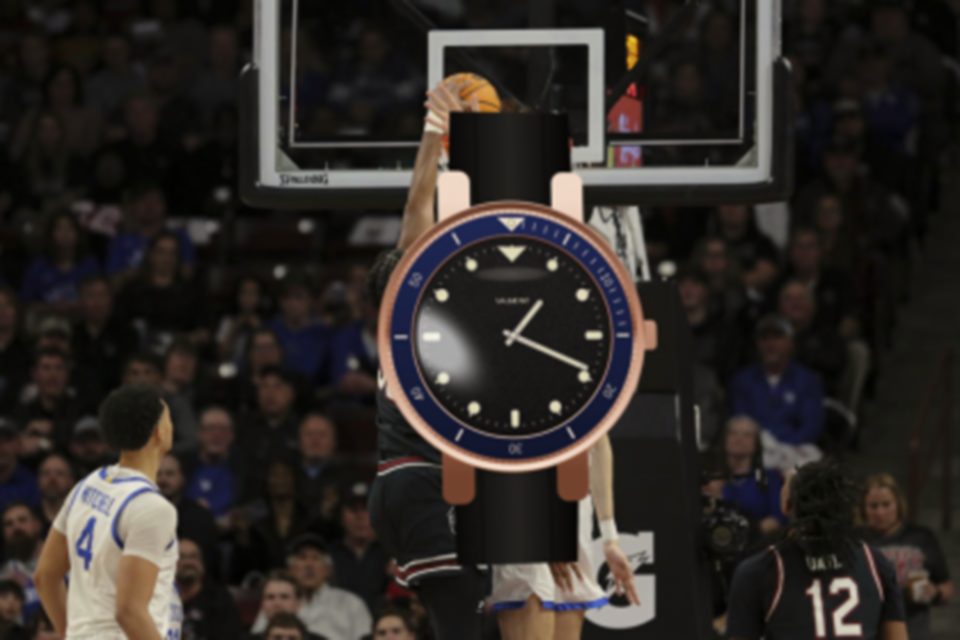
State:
1h19
